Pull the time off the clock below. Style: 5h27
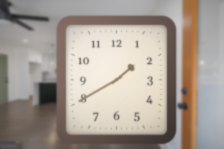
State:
1h40
